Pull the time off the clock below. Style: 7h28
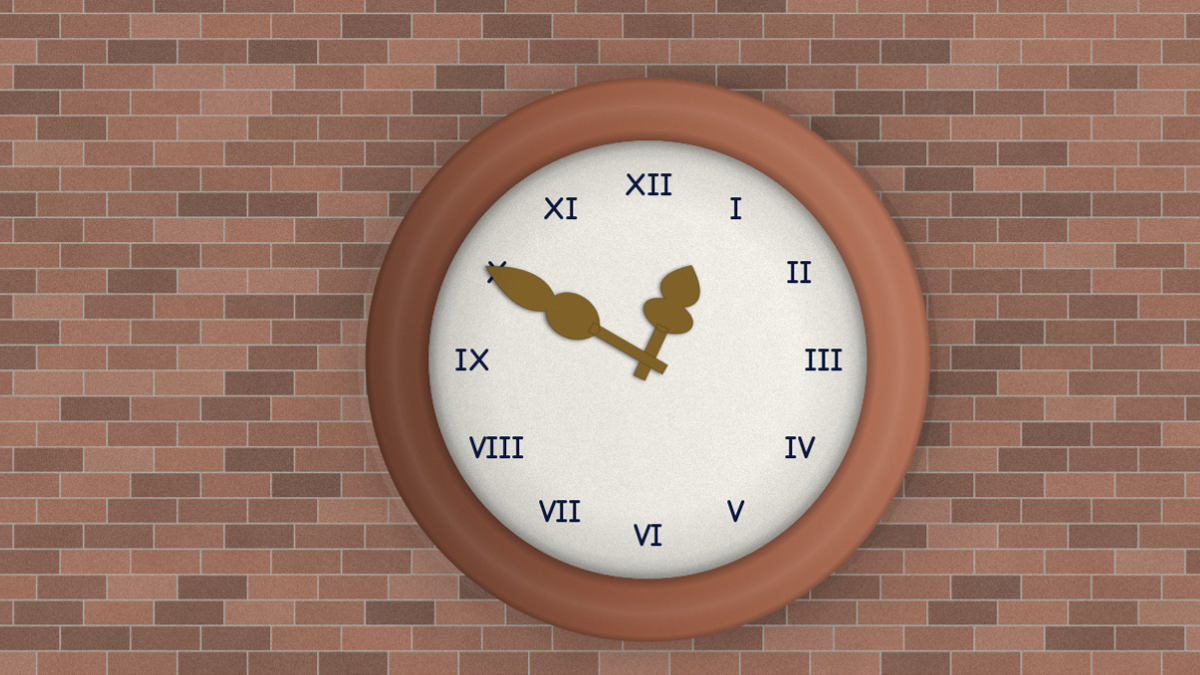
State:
12h50
